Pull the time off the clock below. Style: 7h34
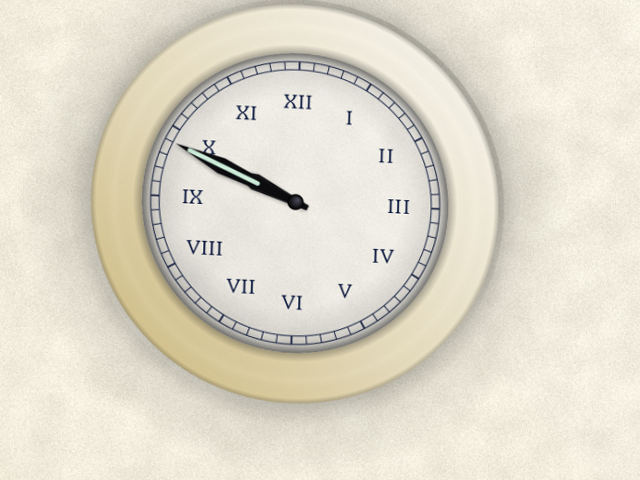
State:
9h49
